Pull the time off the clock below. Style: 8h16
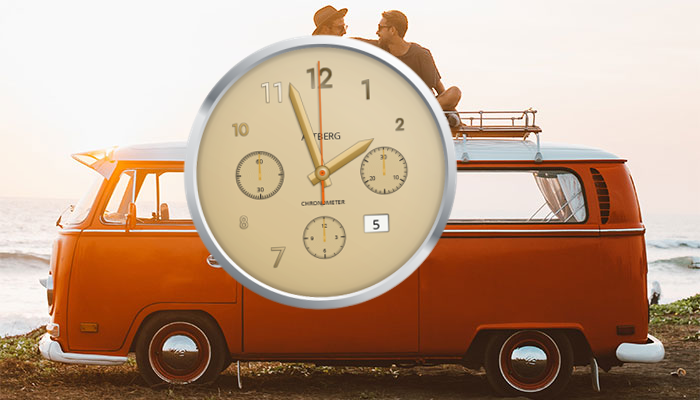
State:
1h57
